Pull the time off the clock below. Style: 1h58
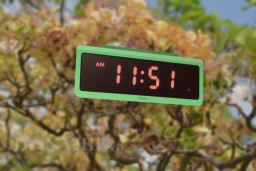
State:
11h51
